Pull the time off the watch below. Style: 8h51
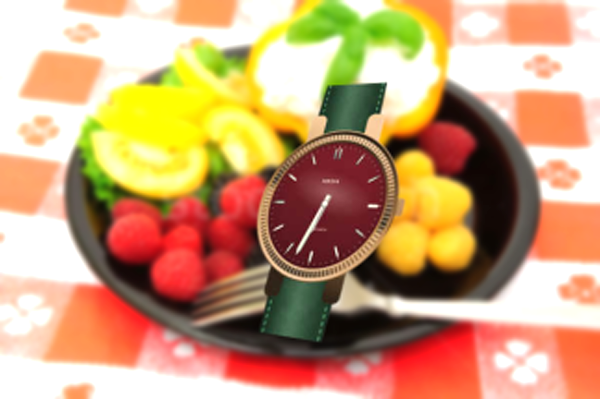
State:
6h33
